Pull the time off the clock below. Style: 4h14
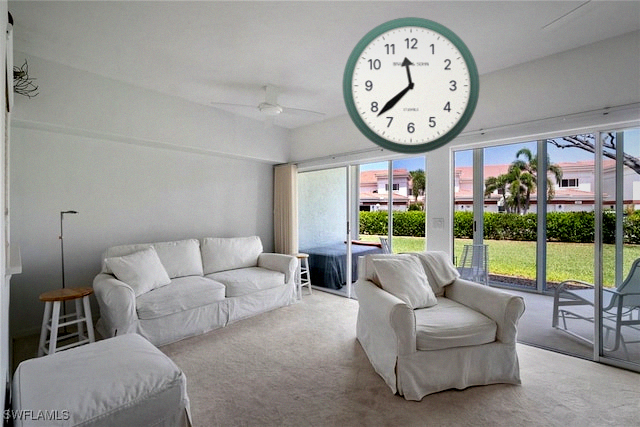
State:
11h38
